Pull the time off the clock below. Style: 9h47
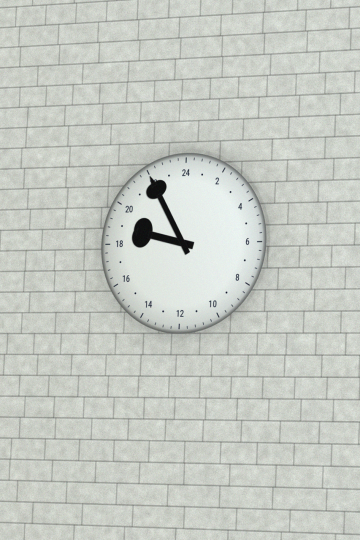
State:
18h55
